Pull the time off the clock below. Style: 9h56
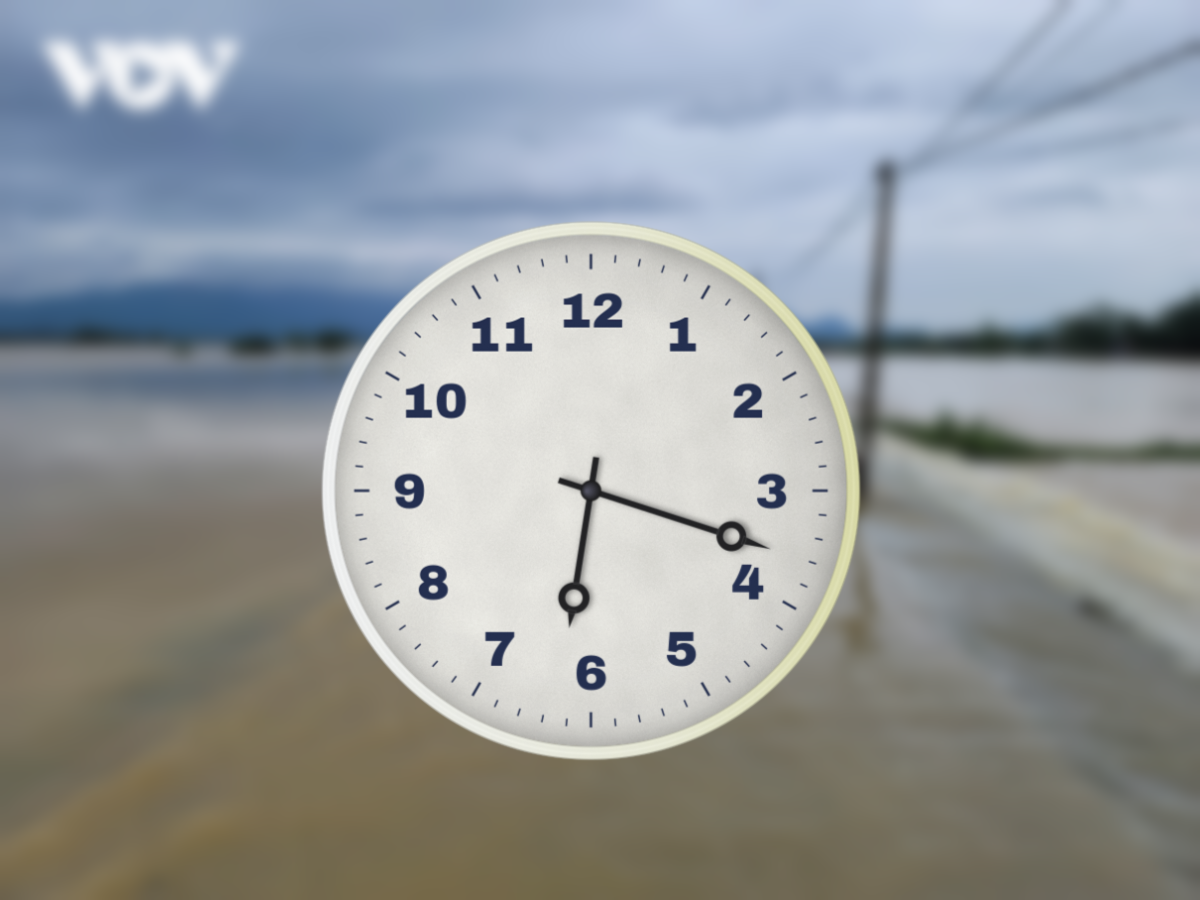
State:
6h18
